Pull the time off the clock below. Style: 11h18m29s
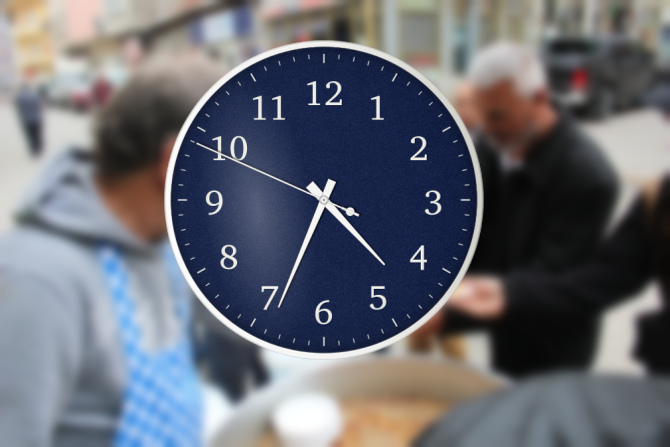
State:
4h33m49s
